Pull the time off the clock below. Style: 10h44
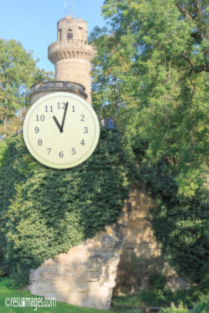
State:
11h02
